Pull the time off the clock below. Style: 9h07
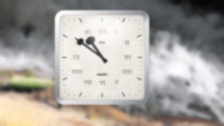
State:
10h51
